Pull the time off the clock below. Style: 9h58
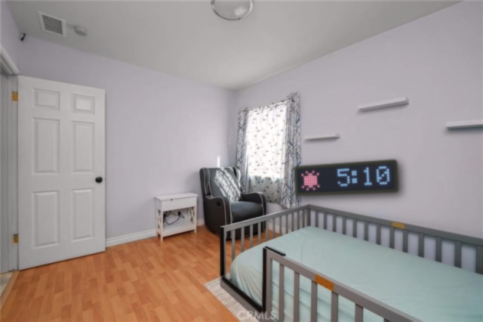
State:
5h10
